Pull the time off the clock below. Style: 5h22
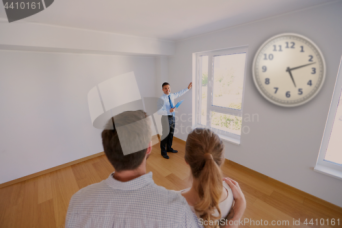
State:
5h12
